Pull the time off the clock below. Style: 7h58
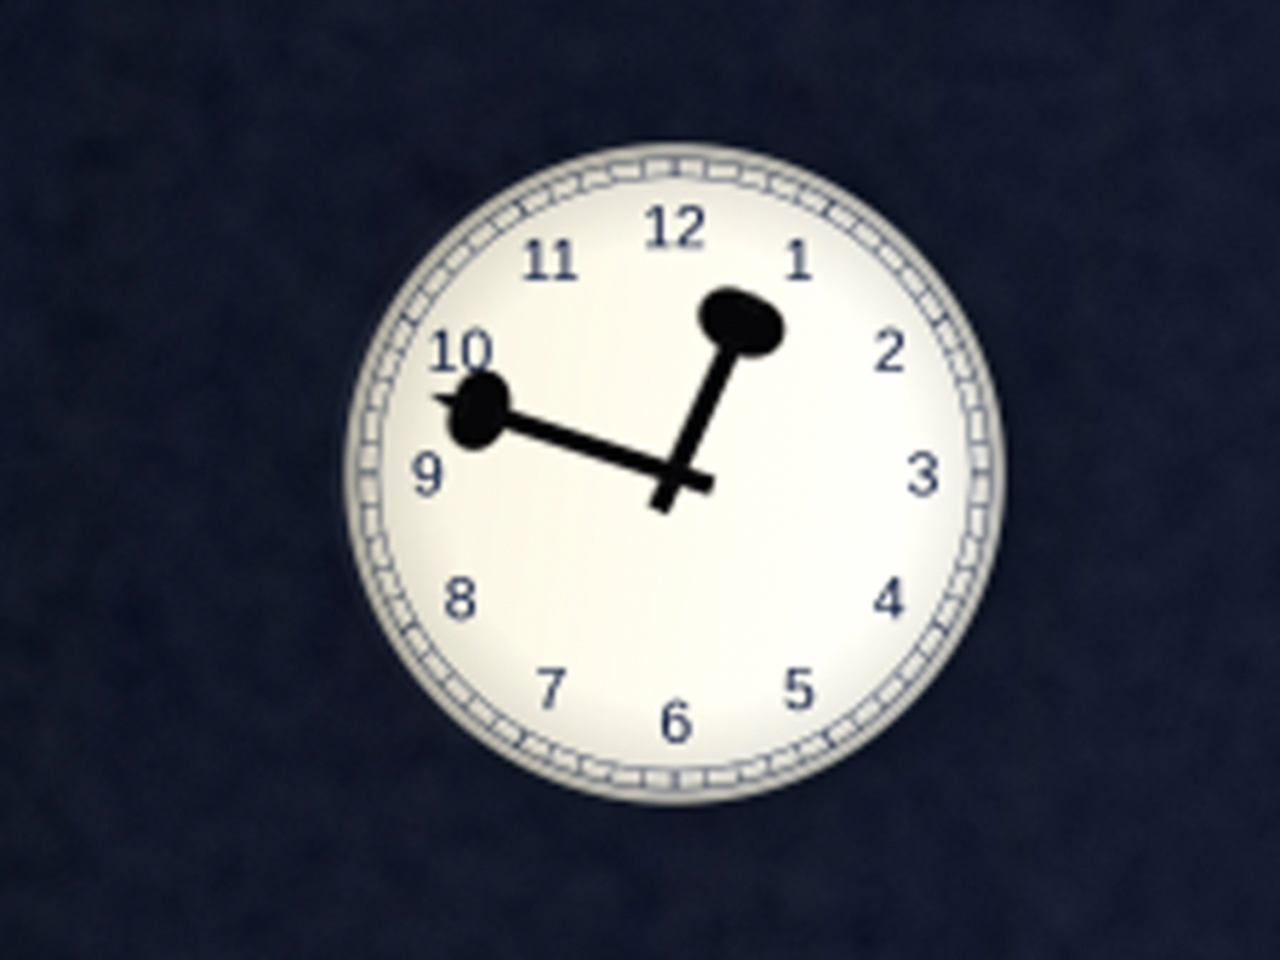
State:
12h48
